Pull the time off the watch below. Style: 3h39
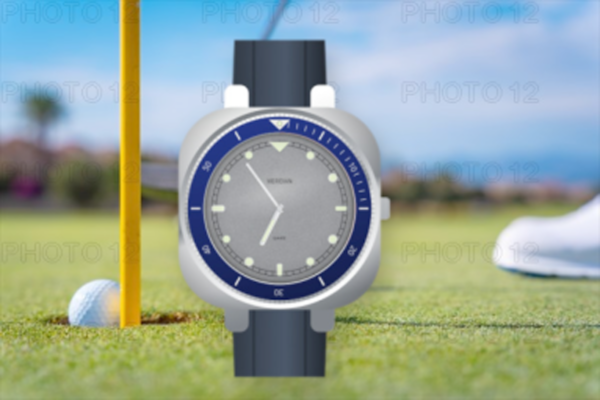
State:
6h54
